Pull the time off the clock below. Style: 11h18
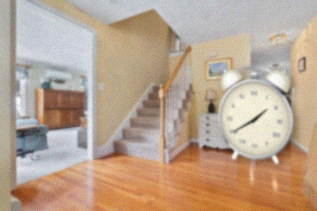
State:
1h40
